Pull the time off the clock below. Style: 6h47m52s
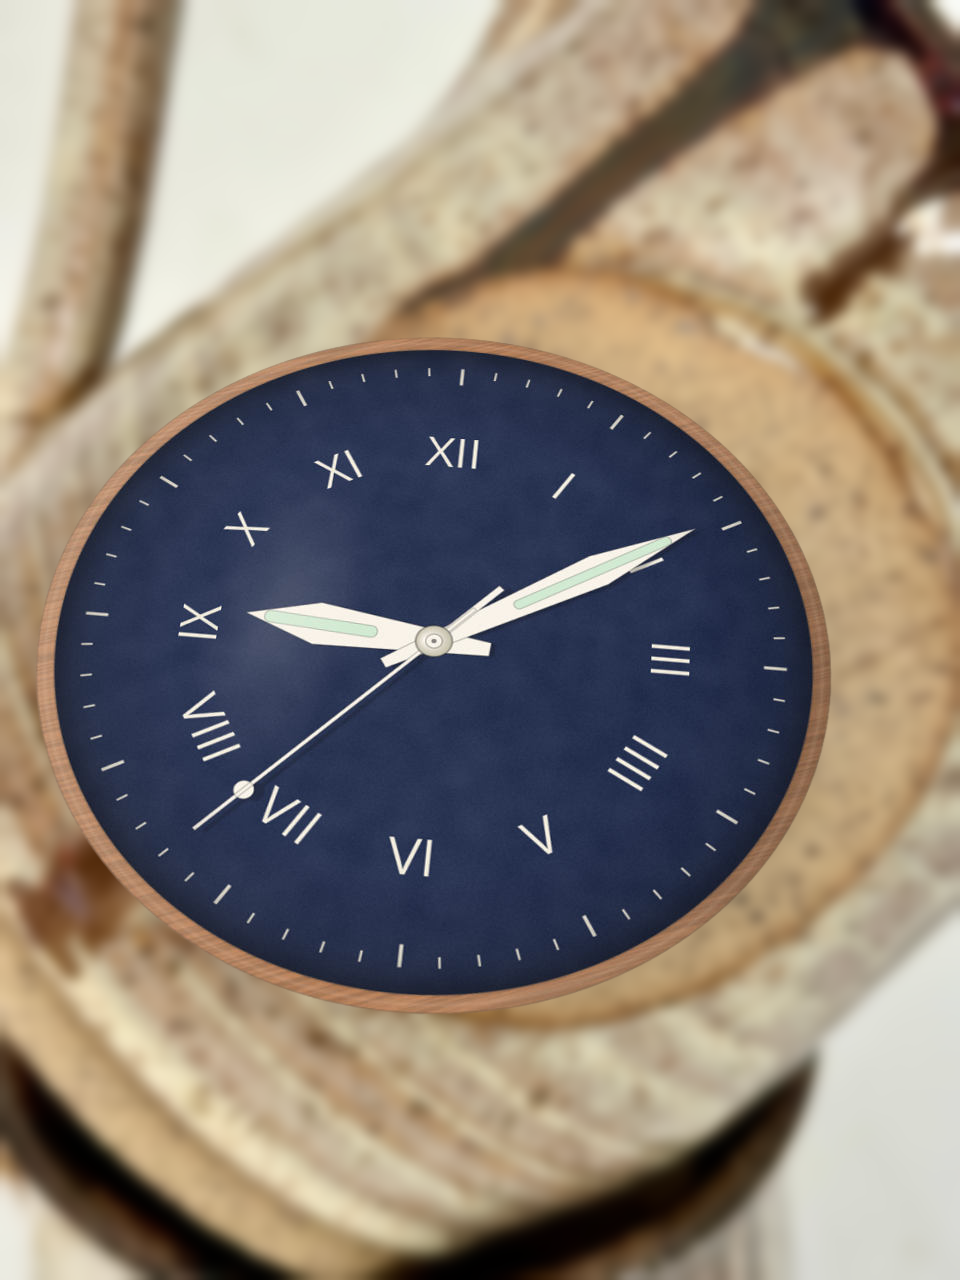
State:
9h09m37s
